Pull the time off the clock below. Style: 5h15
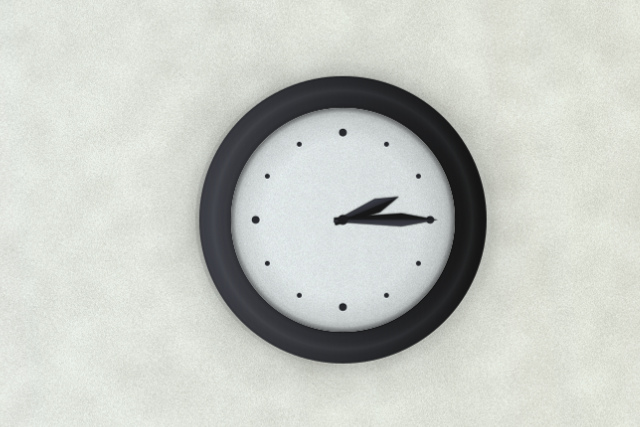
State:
2h15
